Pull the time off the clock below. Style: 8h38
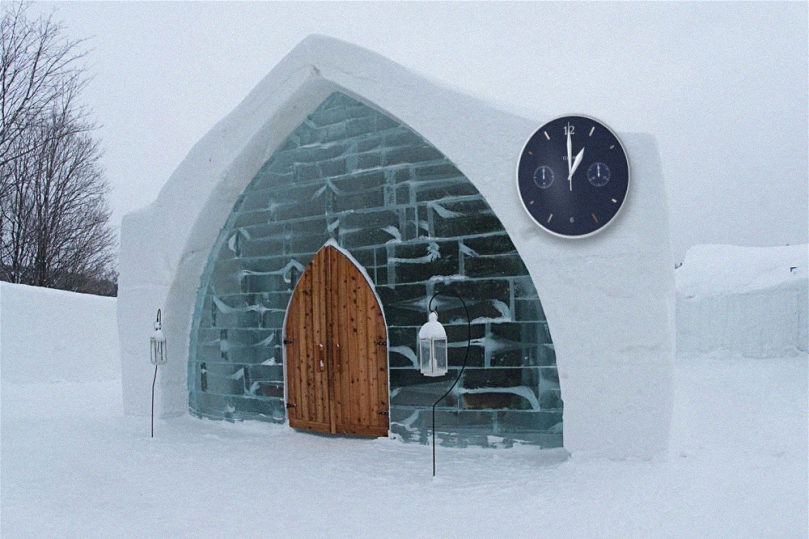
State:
1h00
